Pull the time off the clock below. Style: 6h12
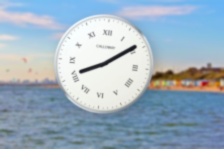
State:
8h09
